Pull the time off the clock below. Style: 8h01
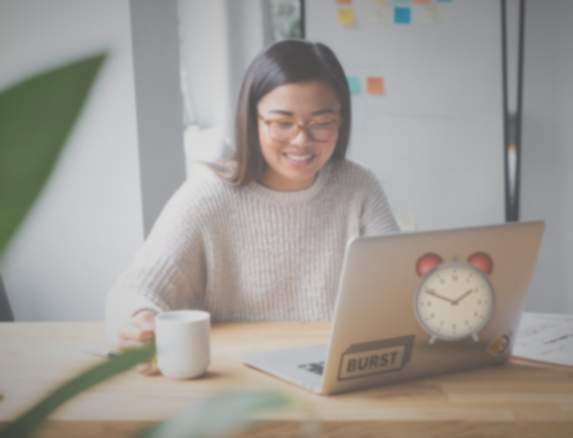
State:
1h49
